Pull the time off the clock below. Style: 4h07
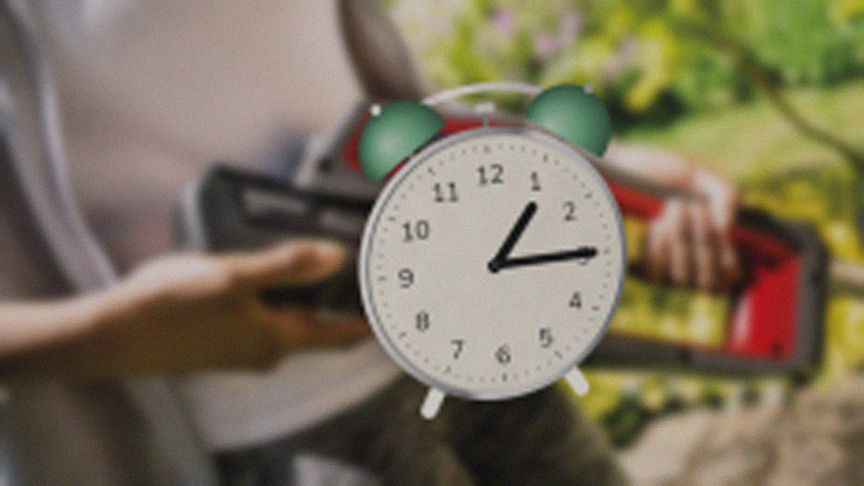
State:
1h15
